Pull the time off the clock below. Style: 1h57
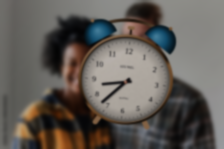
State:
8h37
